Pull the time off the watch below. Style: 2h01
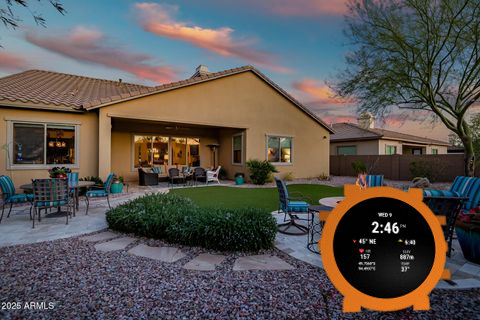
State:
2h46
